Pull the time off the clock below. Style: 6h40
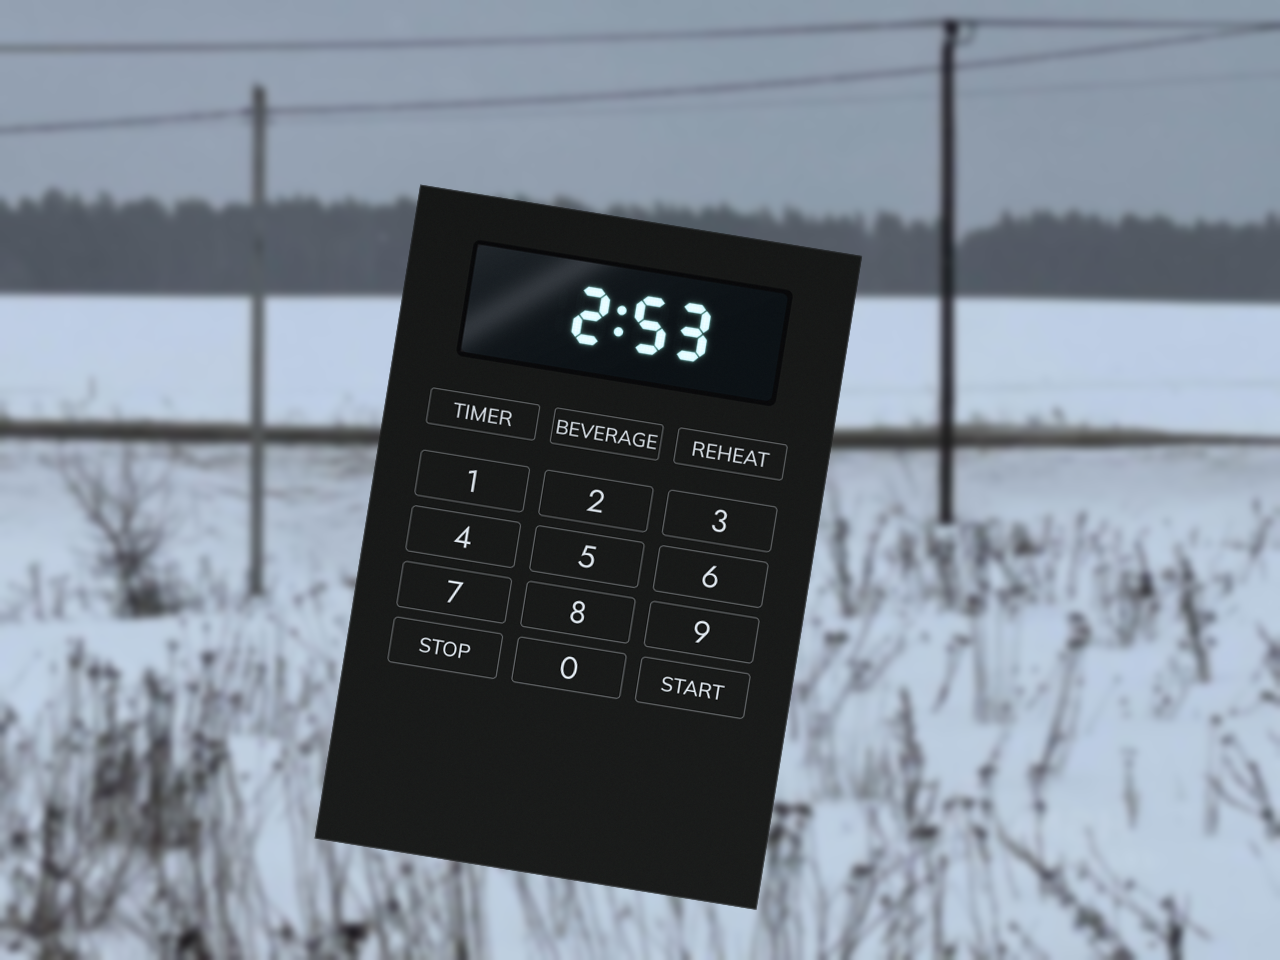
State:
2h53
